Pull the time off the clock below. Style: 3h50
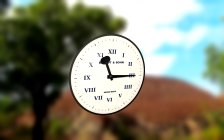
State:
11h15
